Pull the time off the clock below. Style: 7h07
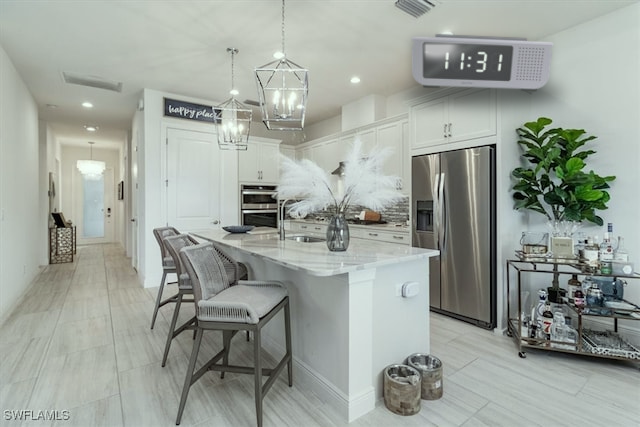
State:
11h31
